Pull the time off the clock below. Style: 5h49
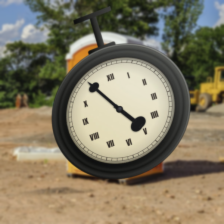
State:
4h55
